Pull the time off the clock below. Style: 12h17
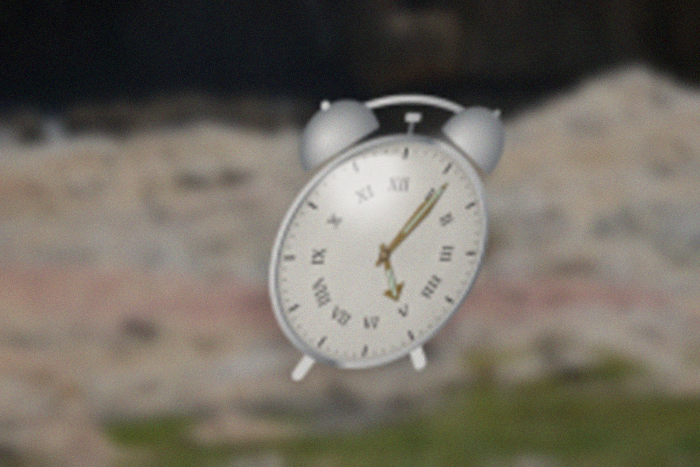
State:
5h06
